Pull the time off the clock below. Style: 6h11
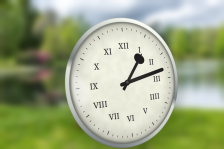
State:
1h13
